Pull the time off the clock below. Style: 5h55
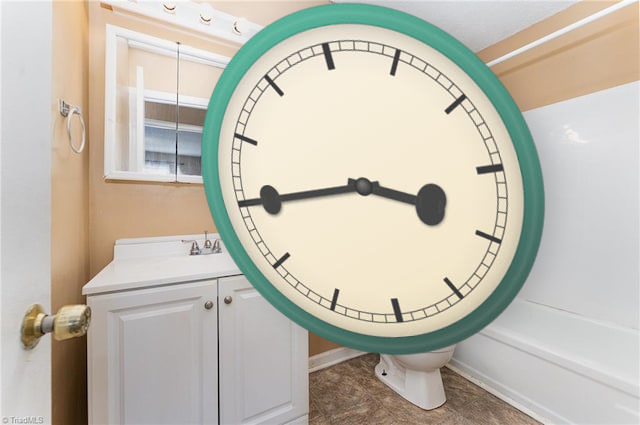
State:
3h45
